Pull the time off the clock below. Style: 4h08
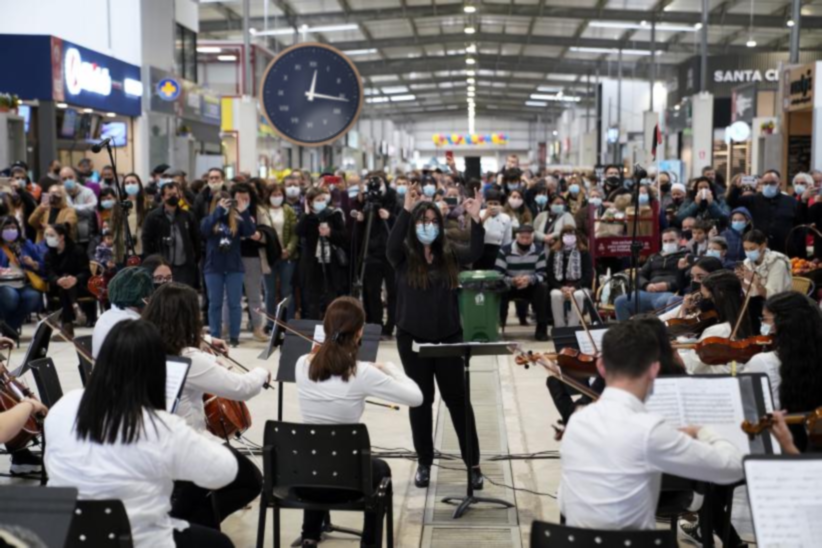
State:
12h16
